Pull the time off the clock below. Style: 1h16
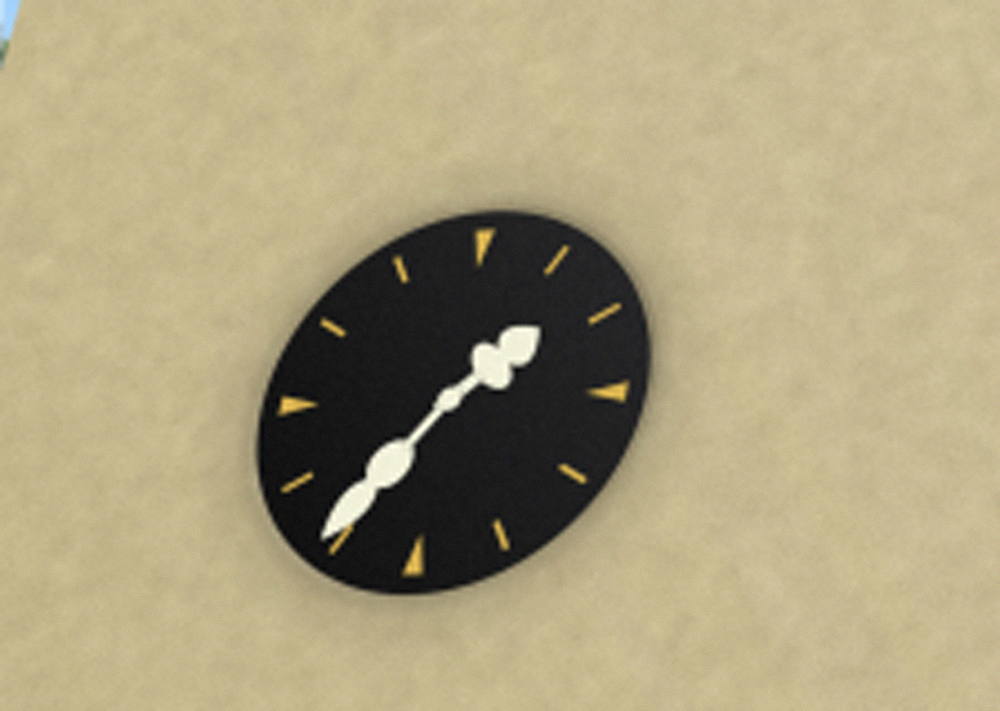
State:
1h36
